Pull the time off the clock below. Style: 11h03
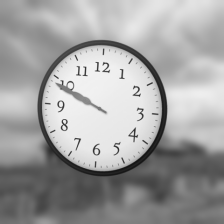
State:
9h49
